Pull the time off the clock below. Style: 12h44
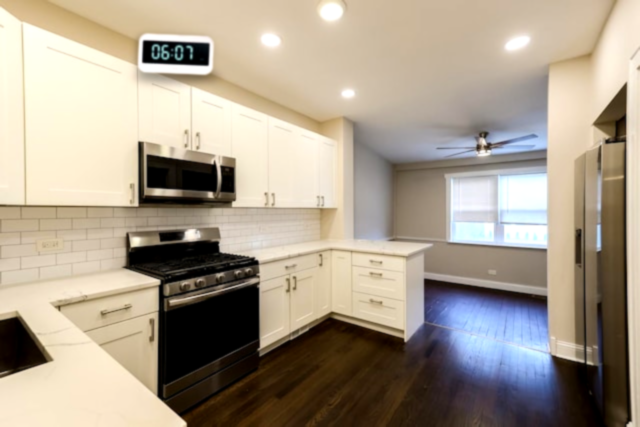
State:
6h07
